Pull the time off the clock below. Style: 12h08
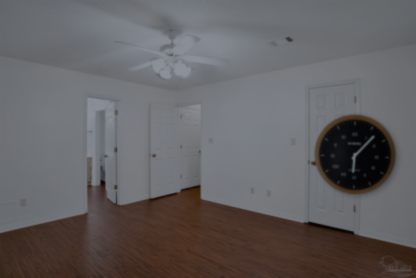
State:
6h07
